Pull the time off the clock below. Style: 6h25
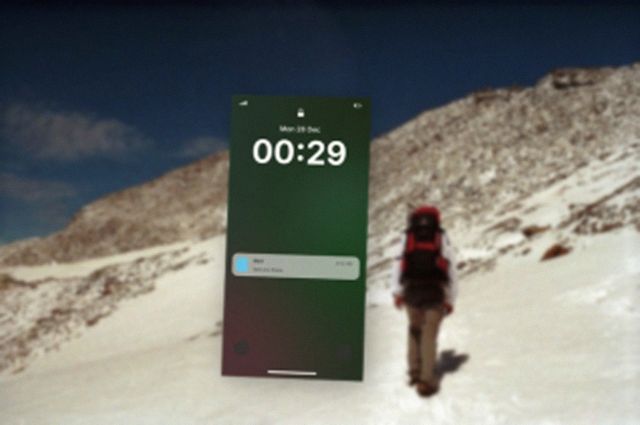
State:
0h29
